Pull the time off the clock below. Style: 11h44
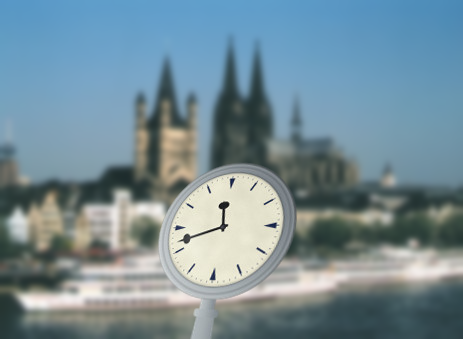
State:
11h42
